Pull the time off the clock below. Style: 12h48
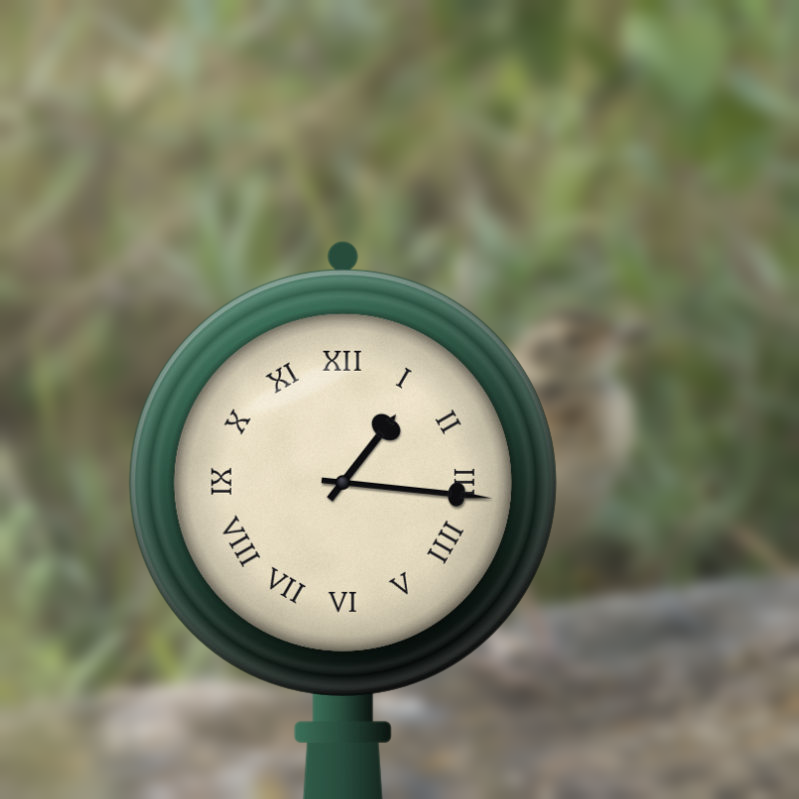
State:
1h16
